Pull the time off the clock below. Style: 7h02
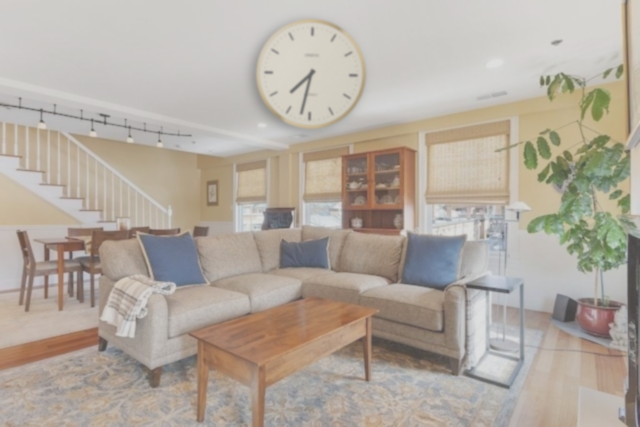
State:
7h32
